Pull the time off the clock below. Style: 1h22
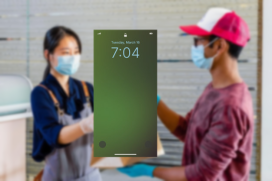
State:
7h04
